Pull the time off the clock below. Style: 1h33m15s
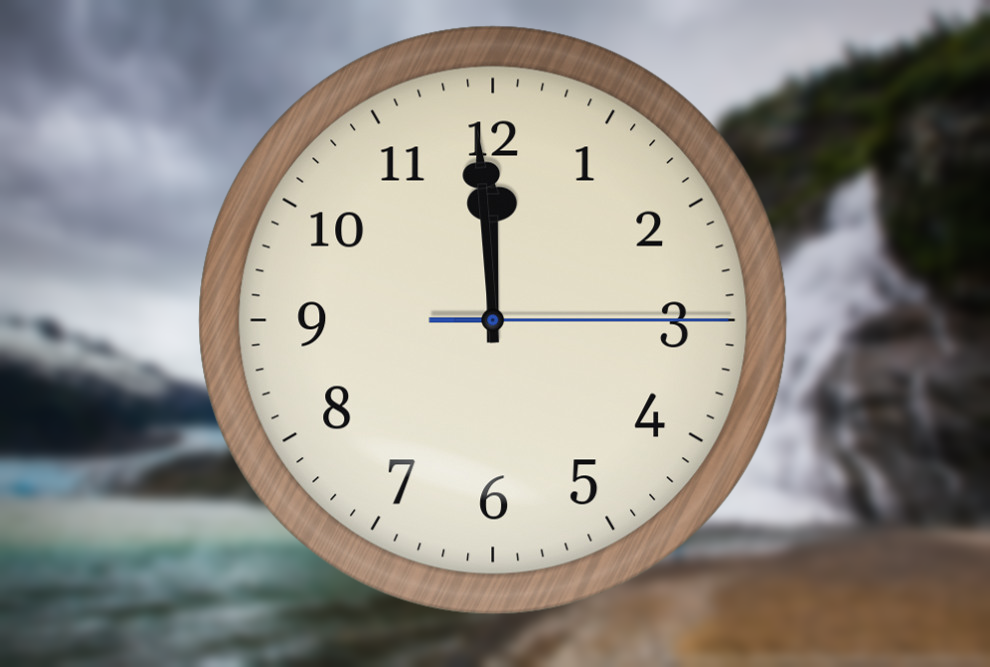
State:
11h59m15s
